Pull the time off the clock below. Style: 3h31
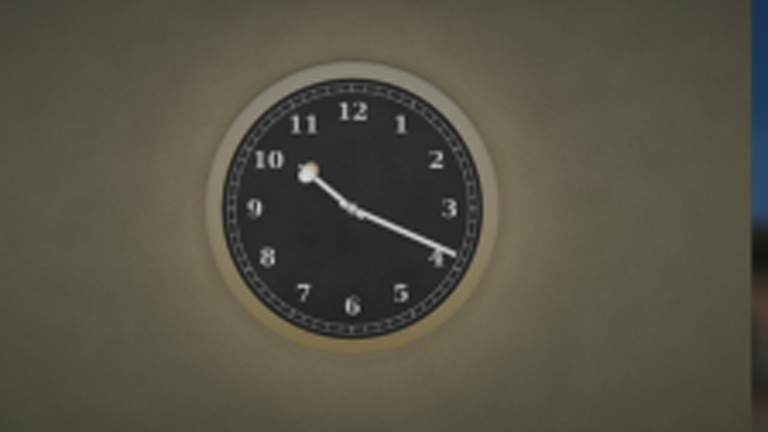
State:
10h19
